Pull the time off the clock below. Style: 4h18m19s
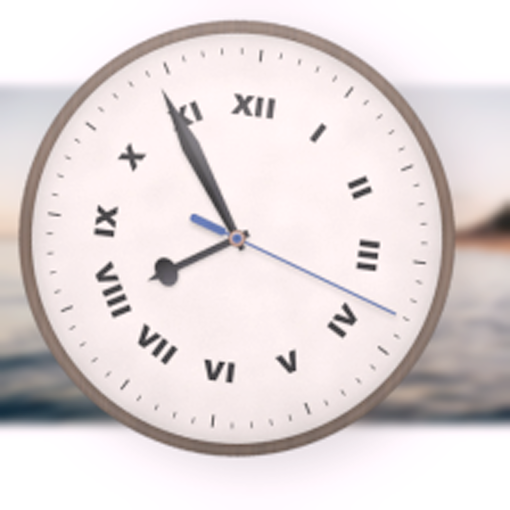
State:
7h54m18s
